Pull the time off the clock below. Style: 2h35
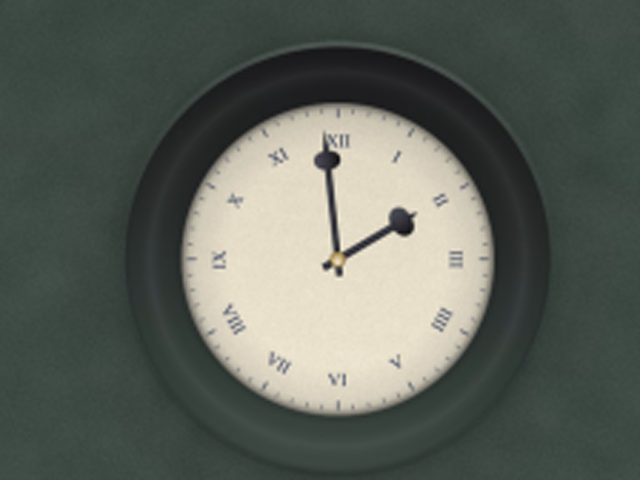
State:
1h59
